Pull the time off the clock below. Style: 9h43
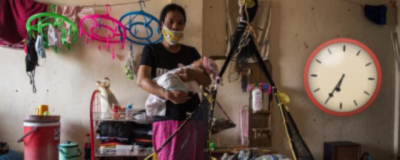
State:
6h35
